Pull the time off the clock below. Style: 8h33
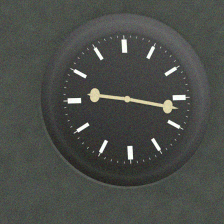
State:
9h17
